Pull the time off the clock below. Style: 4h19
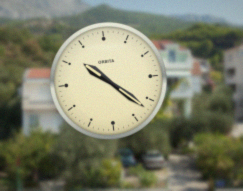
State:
10h22
